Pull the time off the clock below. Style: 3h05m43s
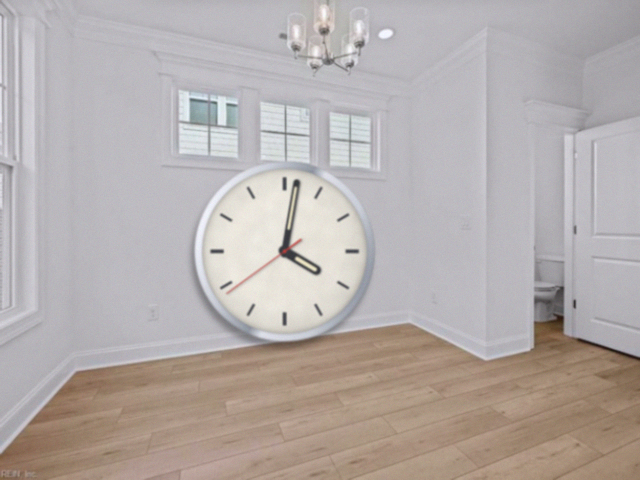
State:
4h01m39s
